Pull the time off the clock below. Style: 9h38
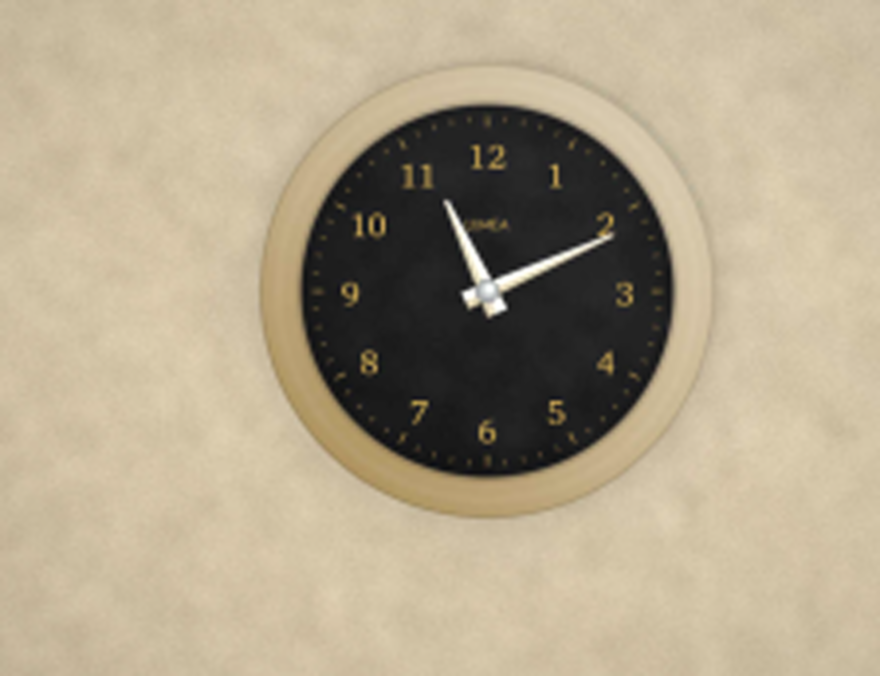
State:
11h11
